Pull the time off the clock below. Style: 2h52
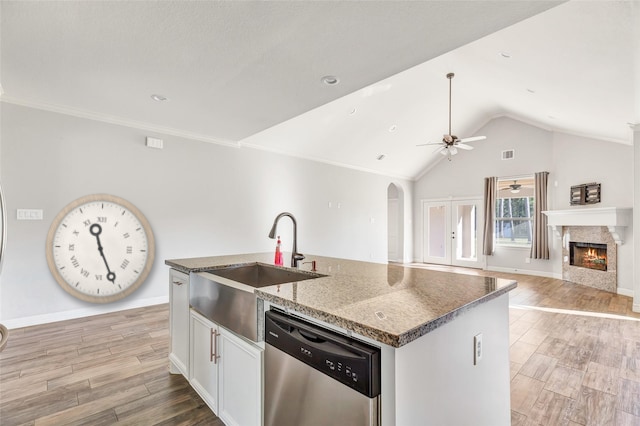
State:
11h26
